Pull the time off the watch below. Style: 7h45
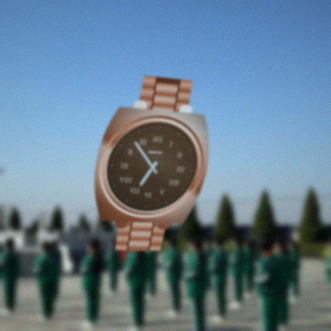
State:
6h53
